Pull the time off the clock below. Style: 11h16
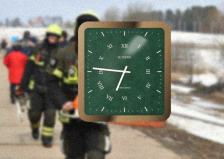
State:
6h46
